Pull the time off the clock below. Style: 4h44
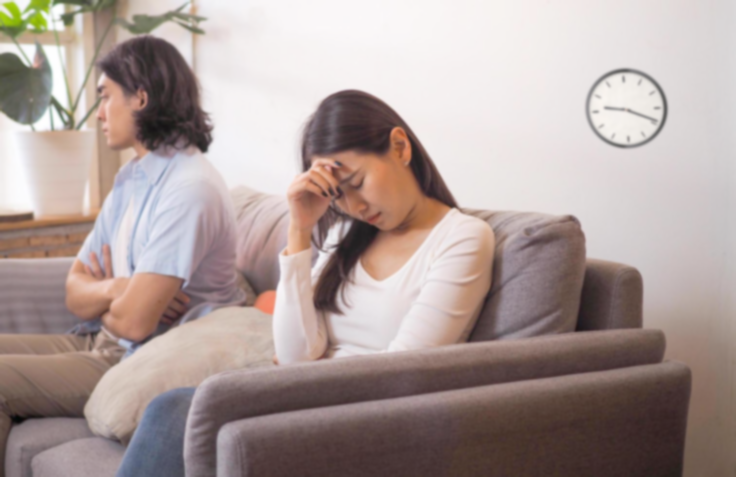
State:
9h19
